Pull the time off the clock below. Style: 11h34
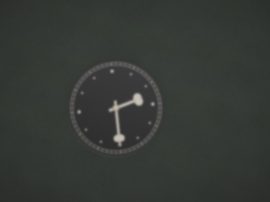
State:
2h30
